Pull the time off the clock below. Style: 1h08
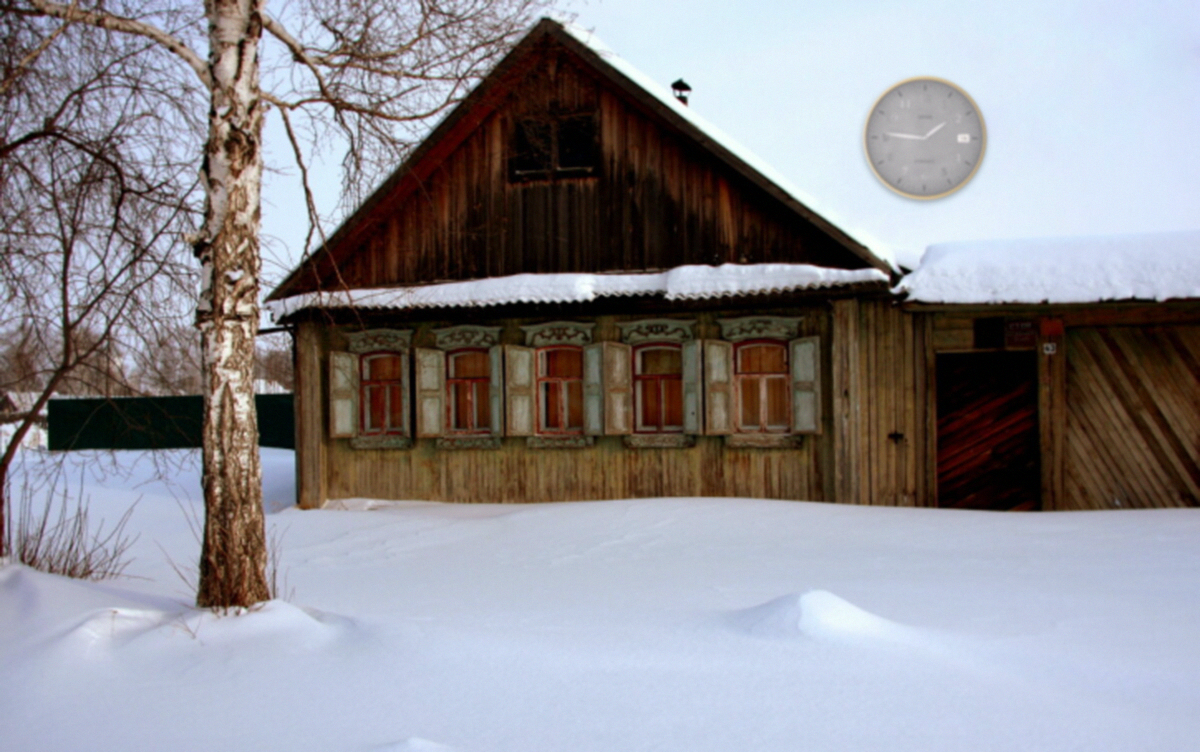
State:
1h46
